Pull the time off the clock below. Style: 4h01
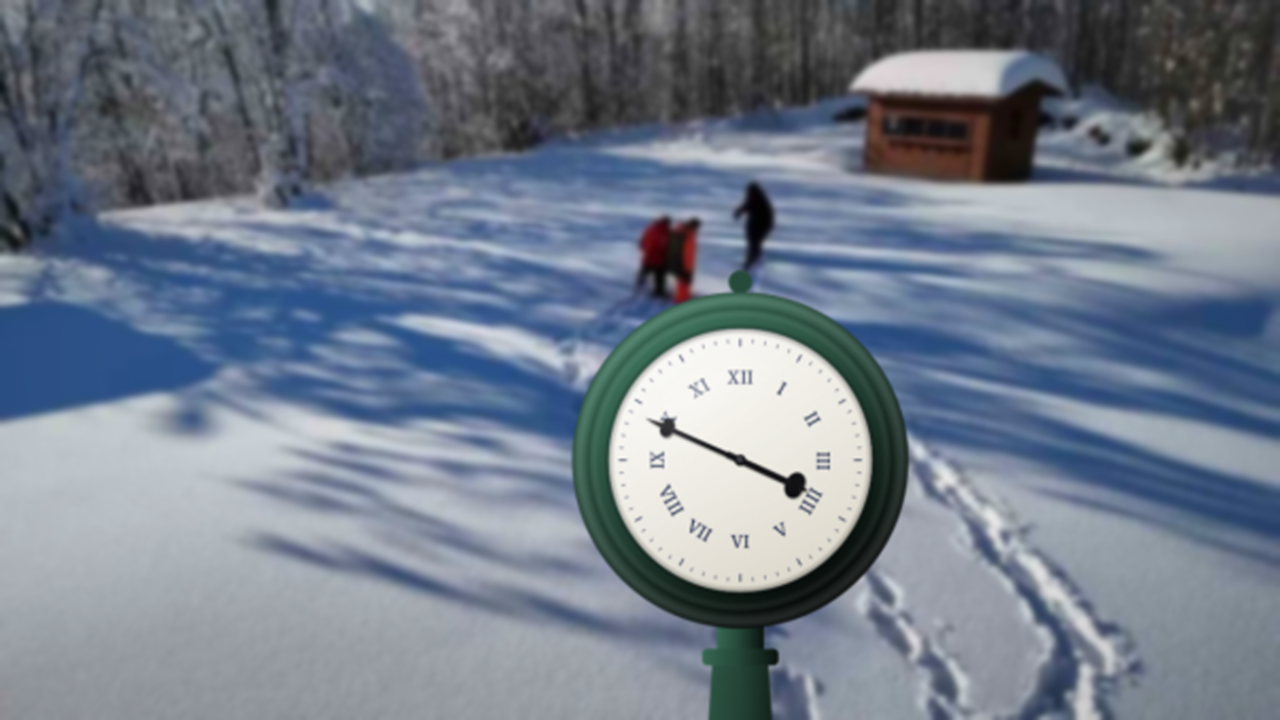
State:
3h49
